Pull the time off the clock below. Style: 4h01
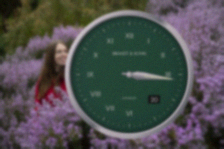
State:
3h16
